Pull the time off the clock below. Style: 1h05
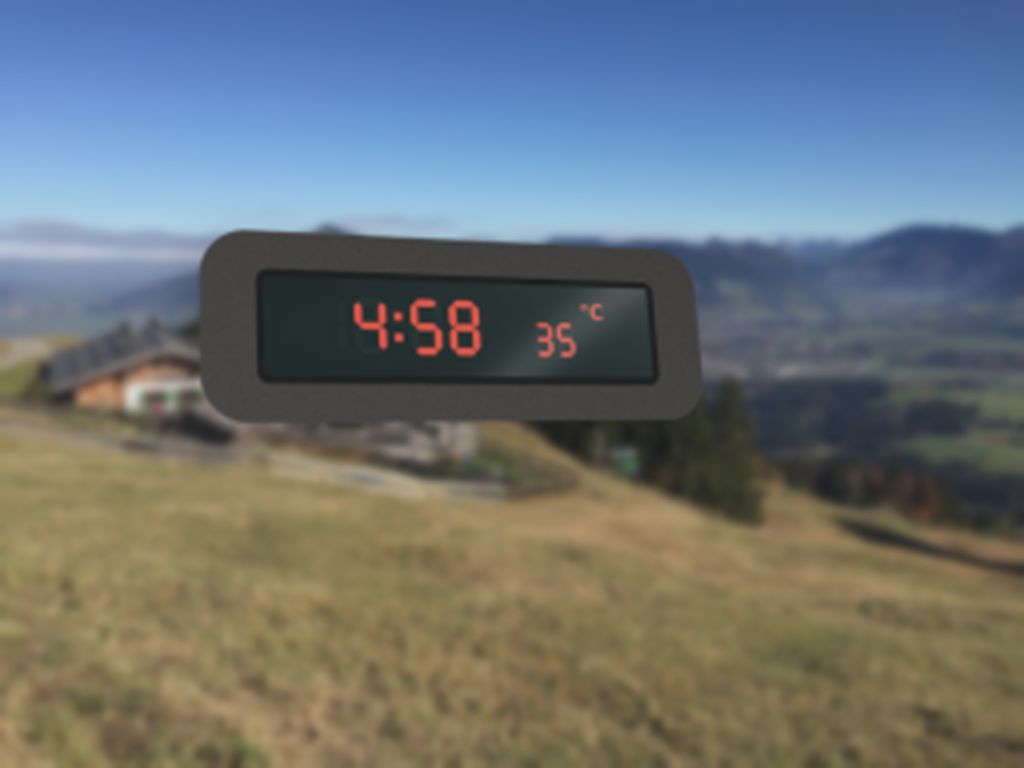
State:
4h58
